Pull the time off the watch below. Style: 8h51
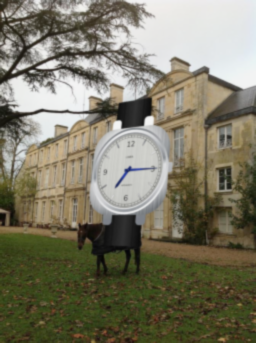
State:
7h15
